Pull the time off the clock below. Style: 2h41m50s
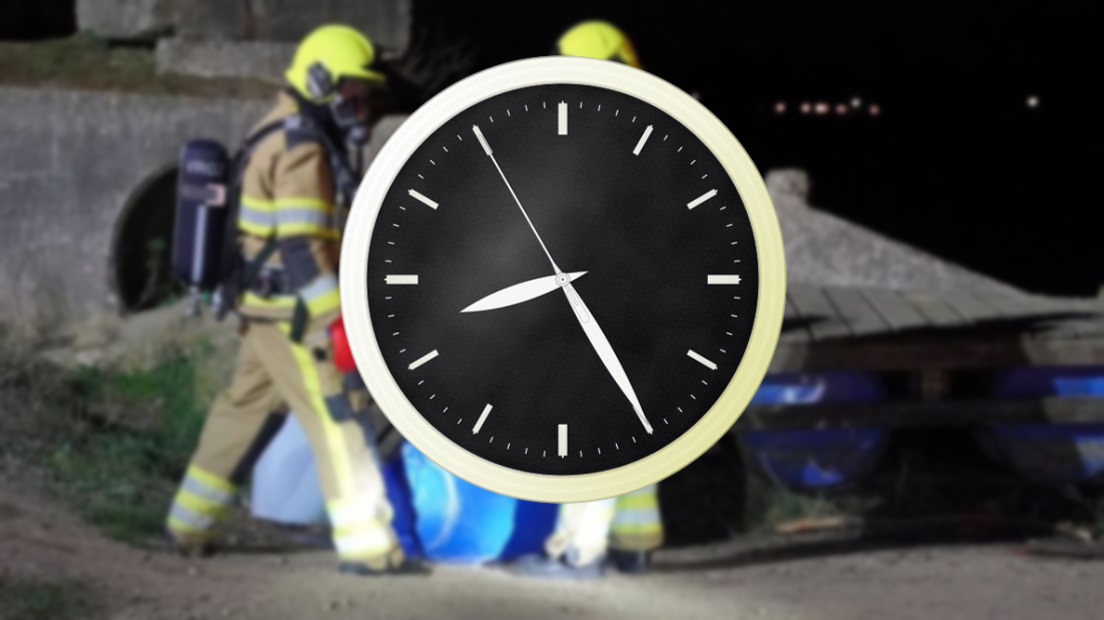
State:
8h24m55s
